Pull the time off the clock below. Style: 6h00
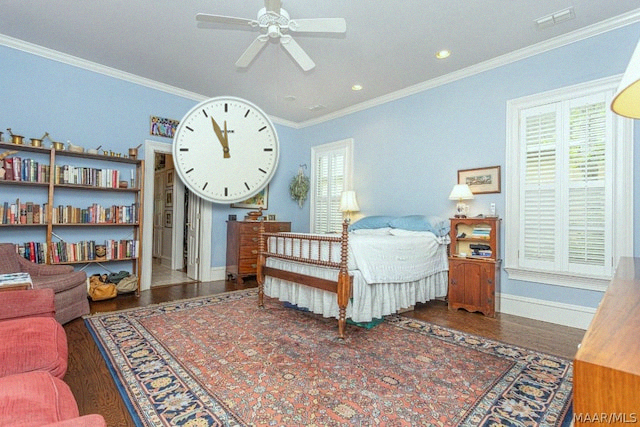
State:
11h56
